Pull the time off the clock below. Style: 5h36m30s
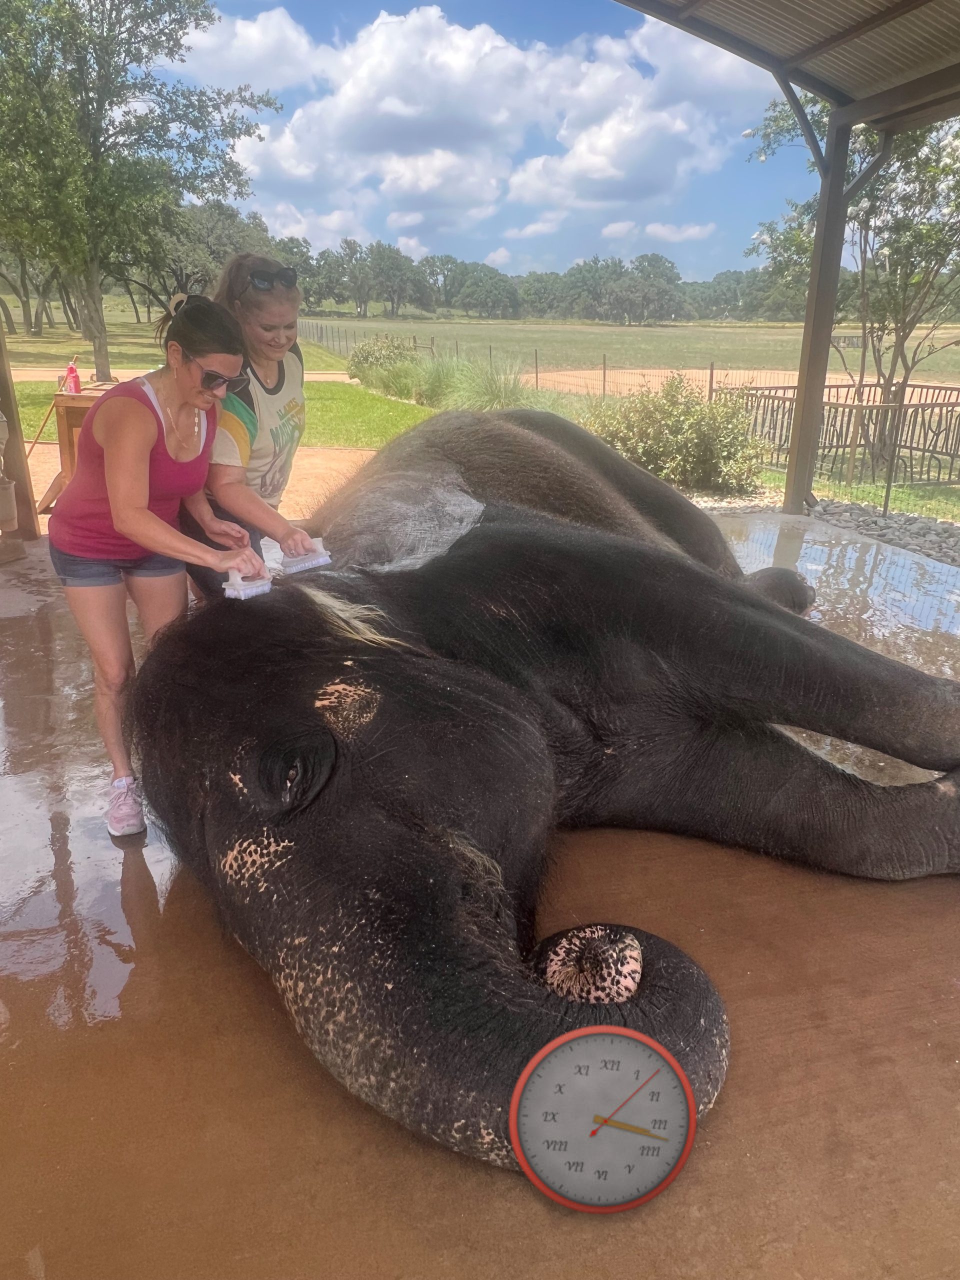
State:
3h17m07s
